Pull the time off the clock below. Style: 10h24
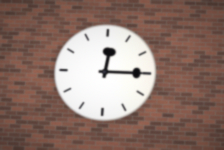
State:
12h15
